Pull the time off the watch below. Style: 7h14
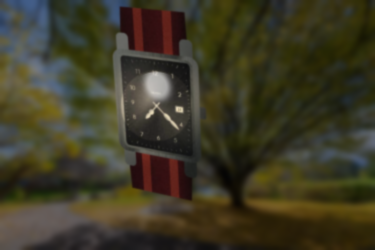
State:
7h22
